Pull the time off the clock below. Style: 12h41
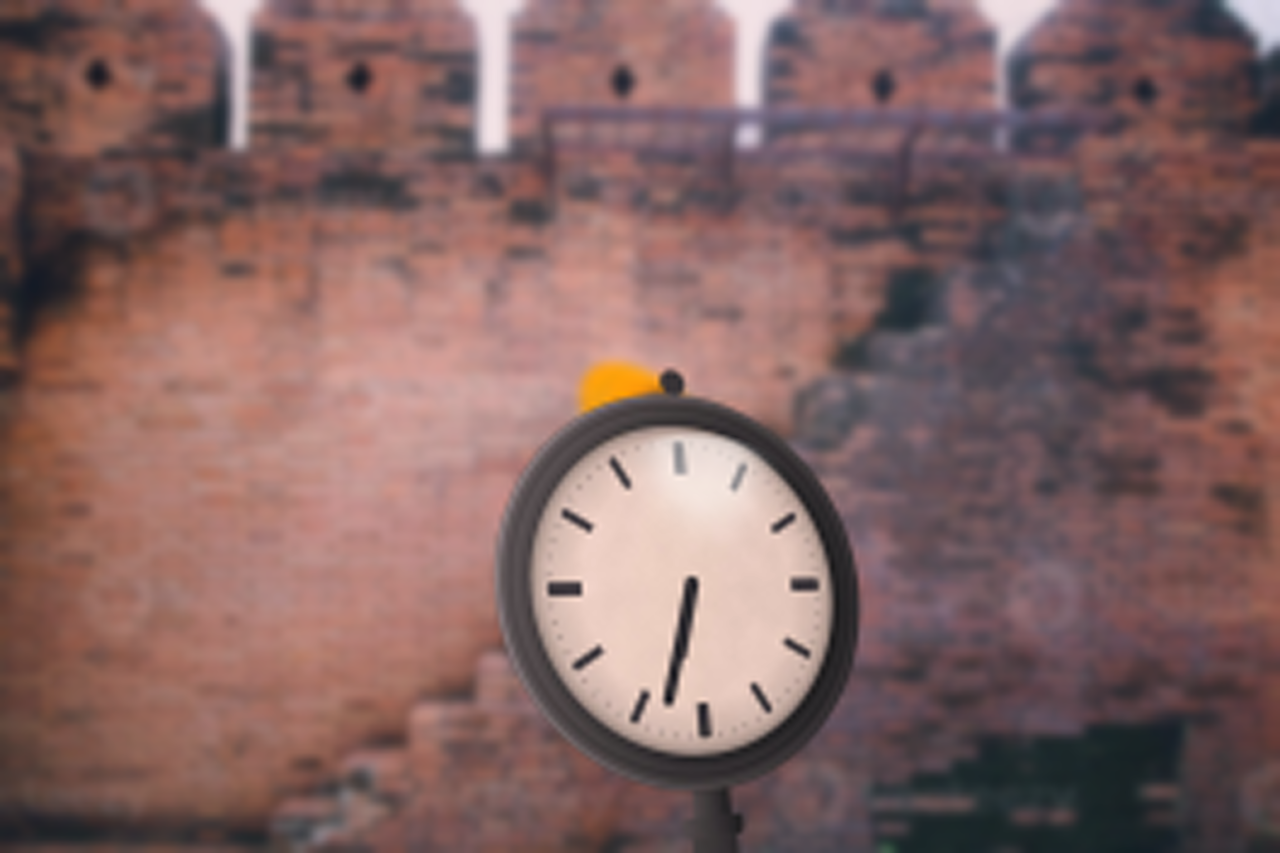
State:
6h33
